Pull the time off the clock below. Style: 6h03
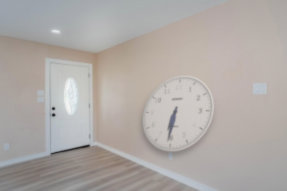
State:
6h31
